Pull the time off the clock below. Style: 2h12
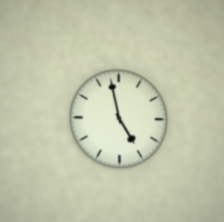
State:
4h58
